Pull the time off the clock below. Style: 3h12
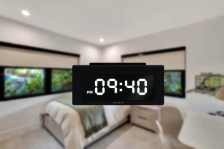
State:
9h40
